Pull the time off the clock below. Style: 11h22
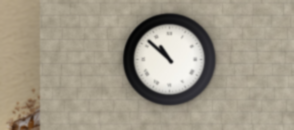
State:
10h52
